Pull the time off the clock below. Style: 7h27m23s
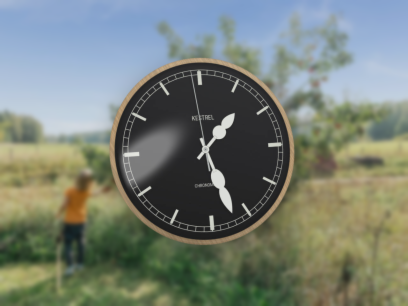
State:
1h26m59s
